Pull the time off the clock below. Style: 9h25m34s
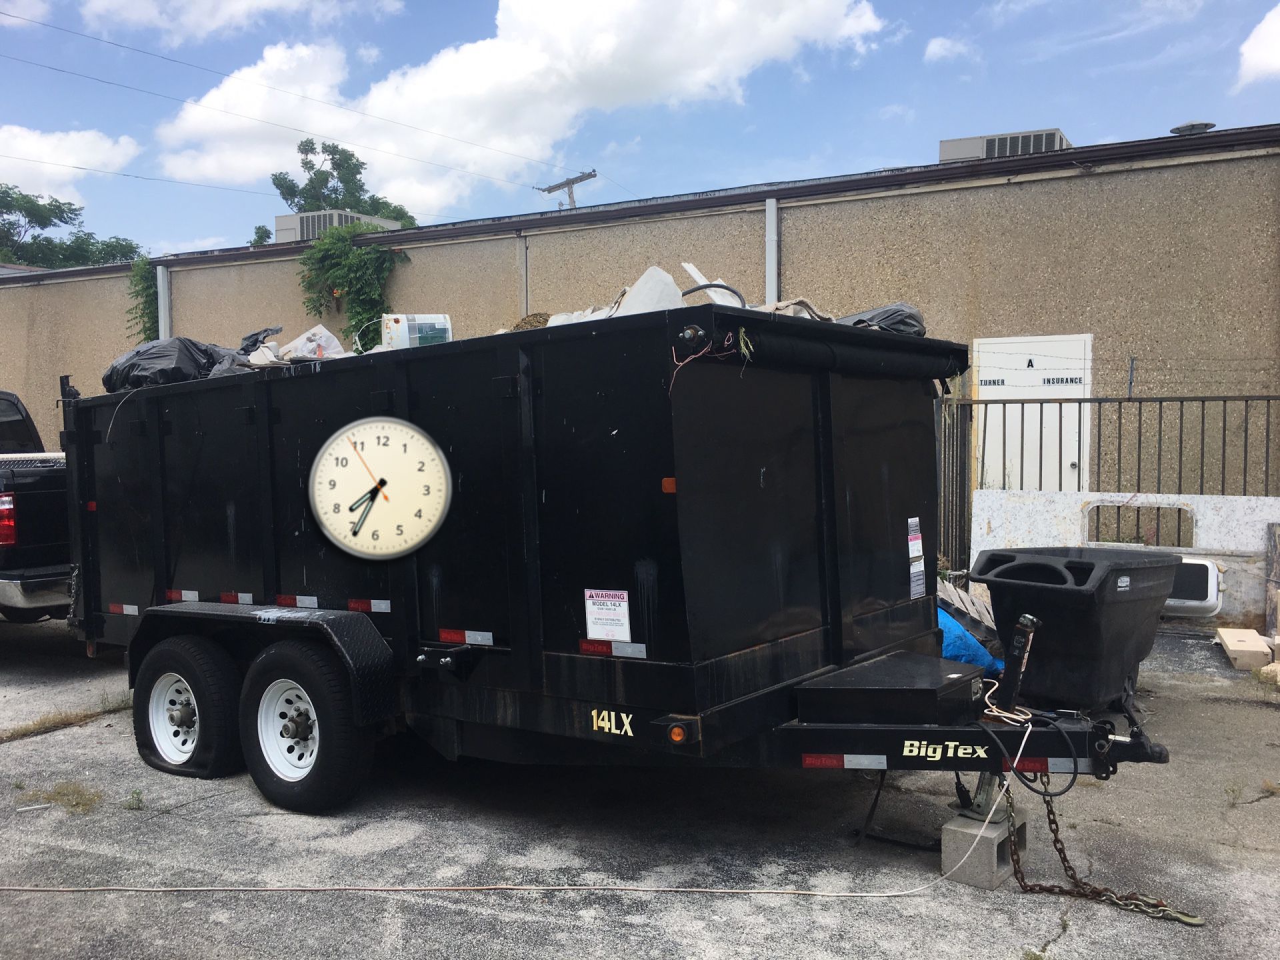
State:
7h33m54s
